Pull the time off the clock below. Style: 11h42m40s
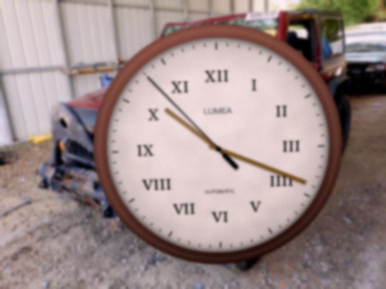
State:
10h18m53s
